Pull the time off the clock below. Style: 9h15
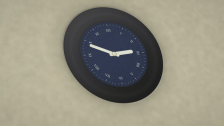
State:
2h49
